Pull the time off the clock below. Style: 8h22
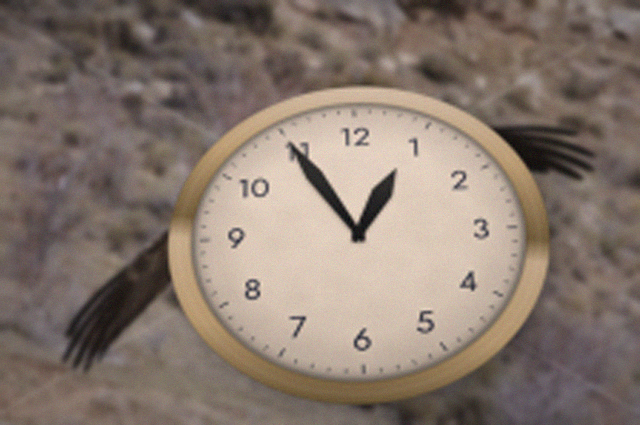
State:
12h55
